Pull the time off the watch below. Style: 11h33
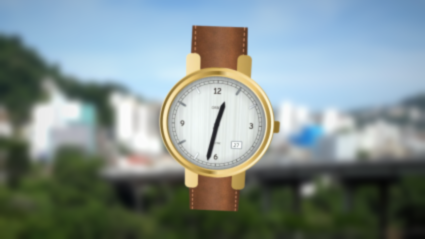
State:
12h32
